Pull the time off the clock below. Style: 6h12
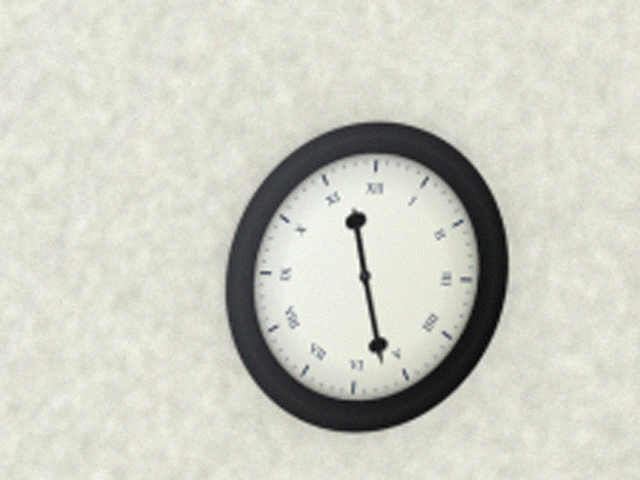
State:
11h27
